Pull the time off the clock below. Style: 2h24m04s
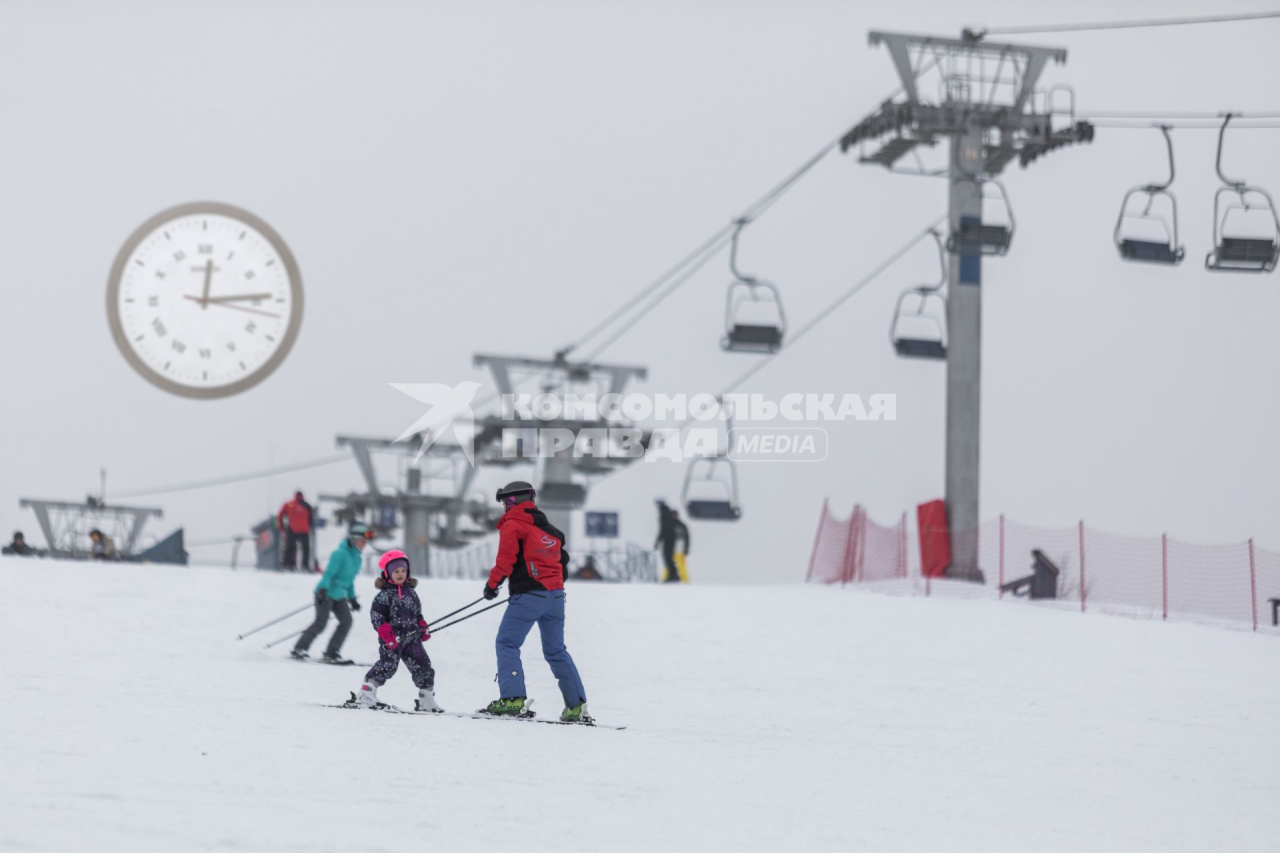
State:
12h14m17s
